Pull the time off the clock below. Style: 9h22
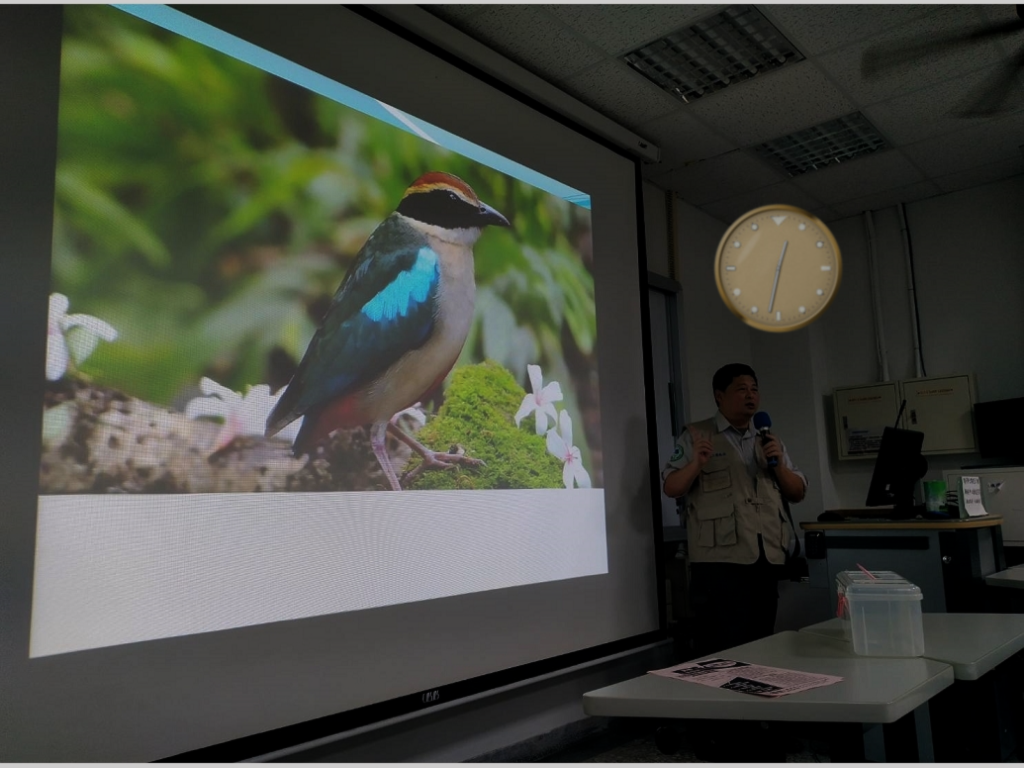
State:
12h32
